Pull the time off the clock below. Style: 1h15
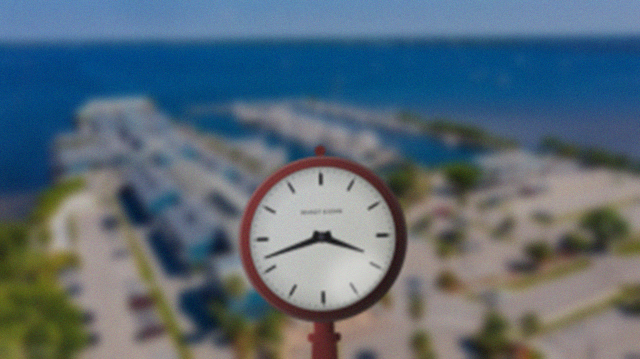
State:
3h42
